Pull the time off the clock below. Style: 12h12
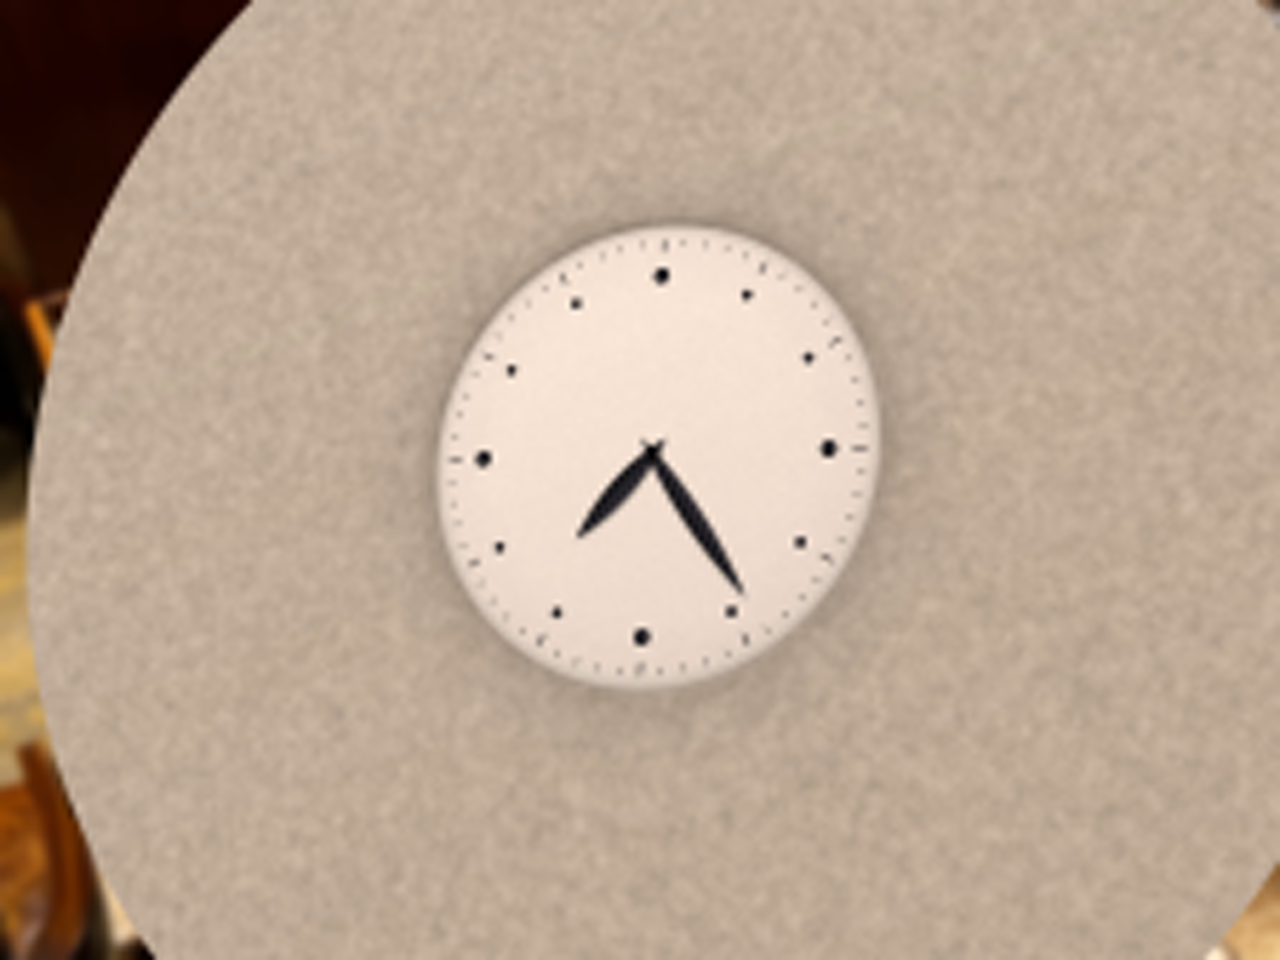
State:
7h24
